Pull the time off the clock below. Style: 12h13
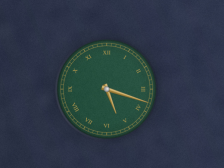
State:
5h18
